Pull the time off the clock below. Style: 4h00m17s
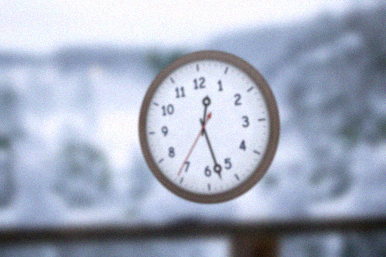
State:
12h27m36s
